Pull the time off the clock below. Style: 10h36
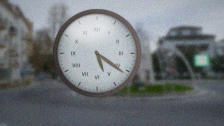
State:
5h21
